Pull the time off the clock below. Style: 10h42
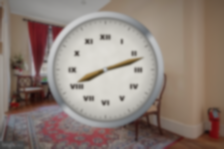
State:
8h12
